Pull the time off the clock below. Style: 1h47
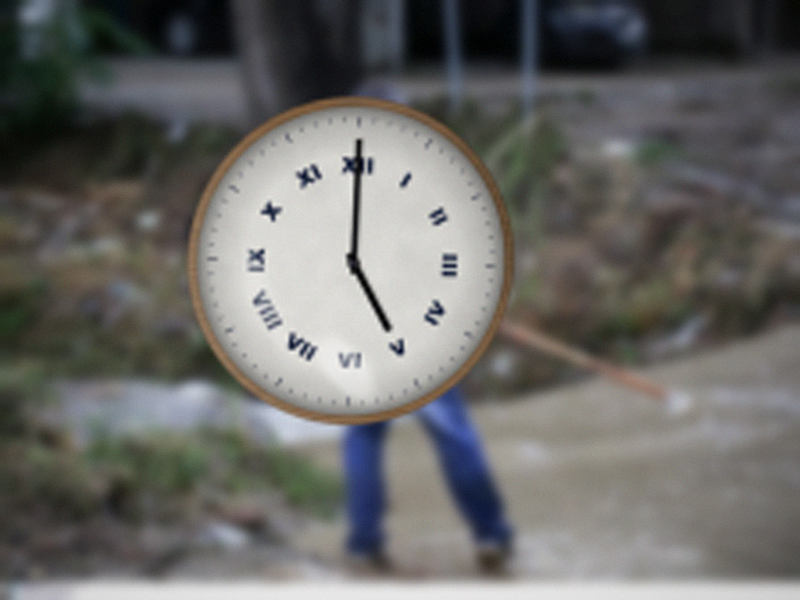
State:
5h00
